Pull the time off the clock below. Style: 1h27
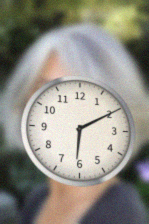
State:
6h10
